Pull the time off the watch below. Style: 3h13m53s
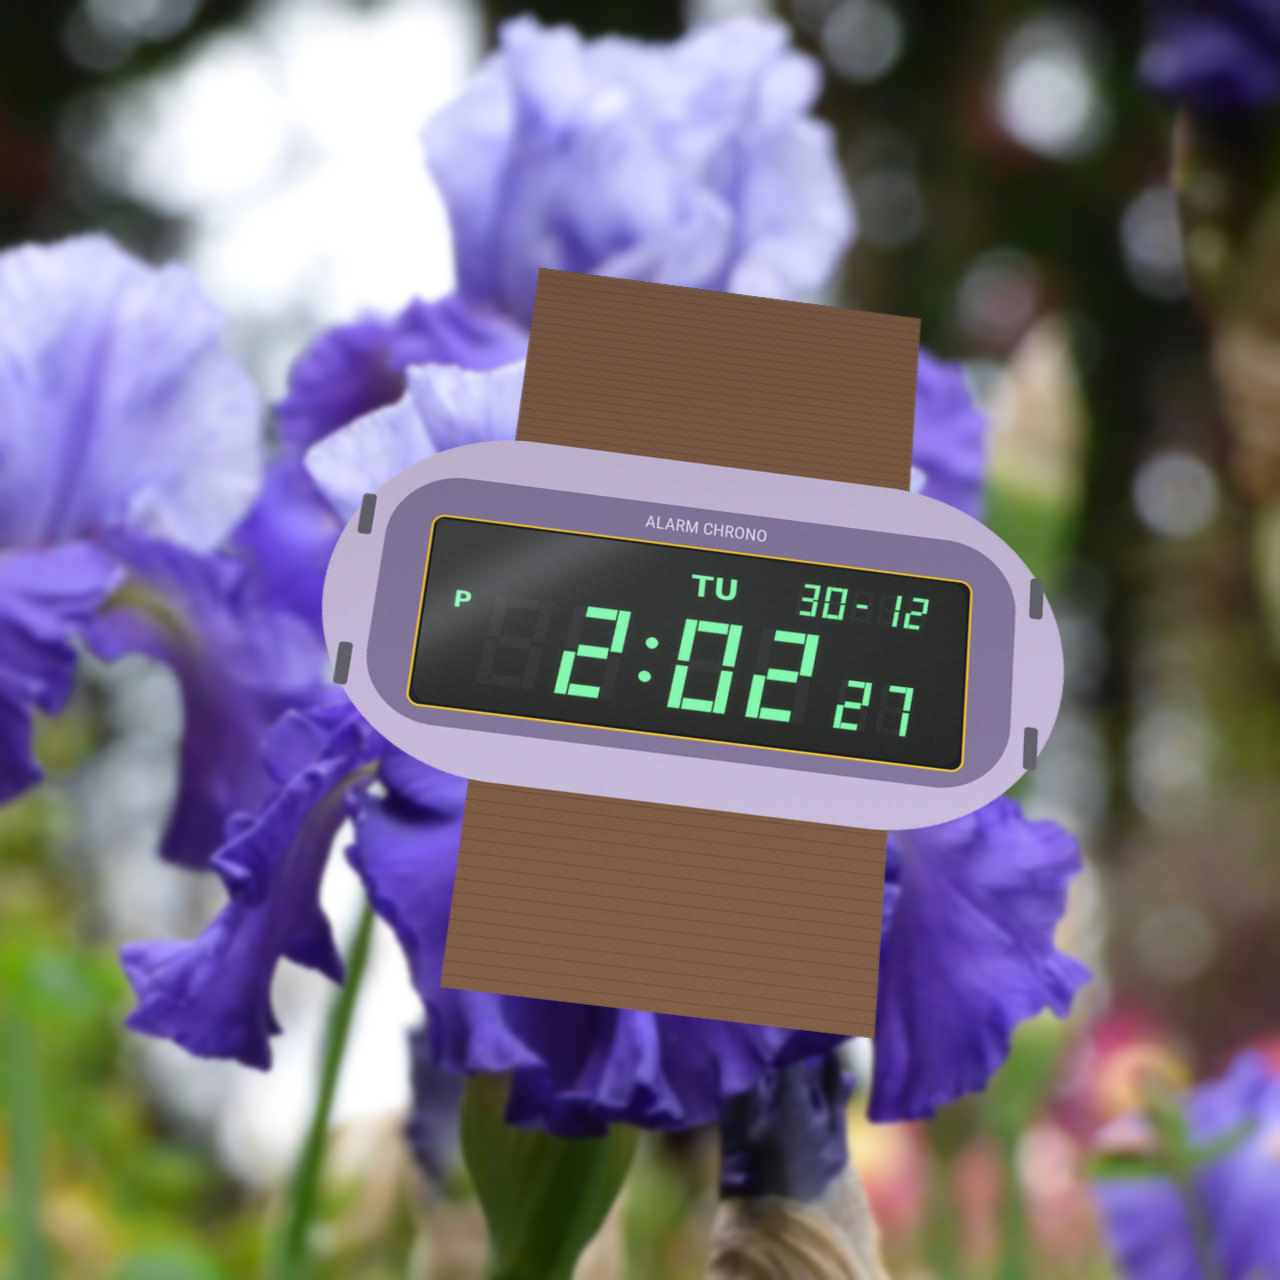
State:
2h02m27s
